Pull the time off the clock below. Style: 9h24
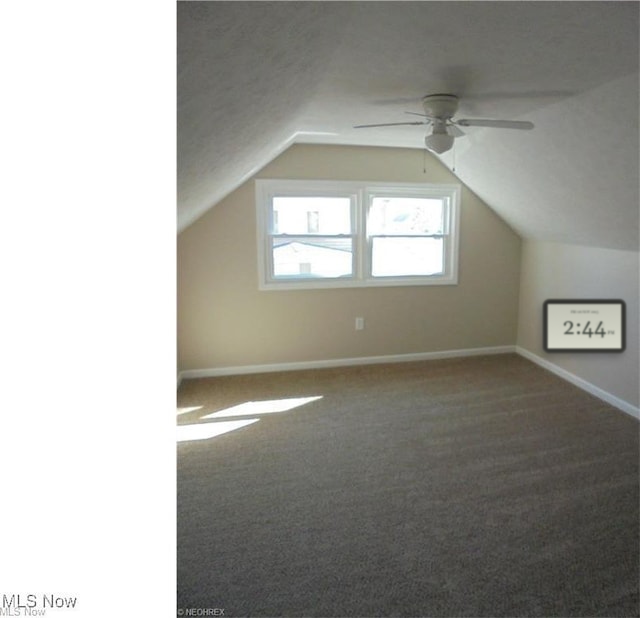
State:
2h44
